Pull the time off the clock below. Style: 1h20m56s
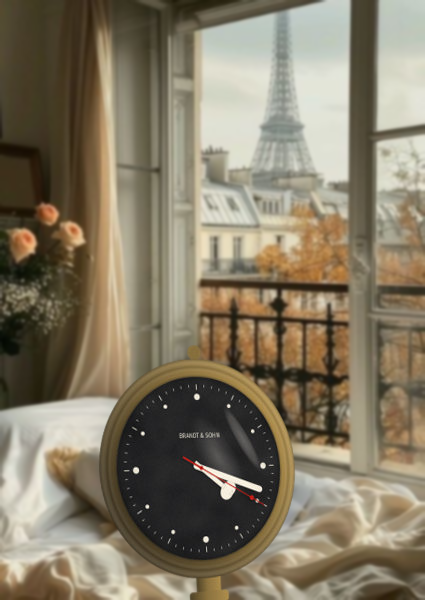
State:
4h18m20s
